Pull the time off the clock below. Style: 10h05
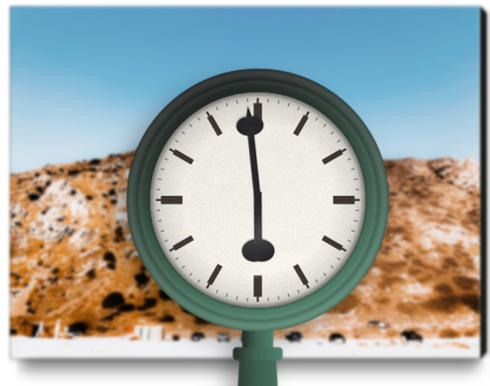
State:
5h59
